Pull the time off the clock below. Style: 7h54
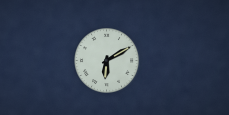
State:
6h10
